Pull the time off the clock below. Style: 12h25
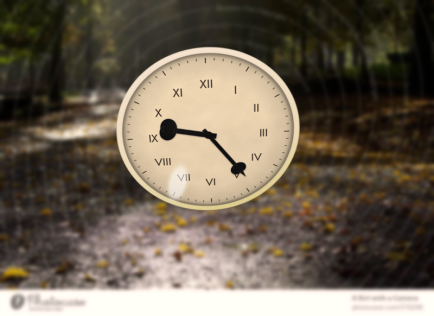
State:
9h24
